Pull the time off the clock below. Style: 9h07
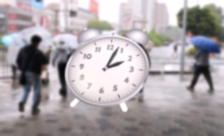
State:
2h03
